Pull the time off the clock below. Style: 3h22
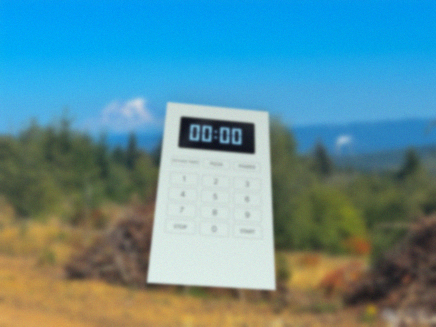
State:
0h00
